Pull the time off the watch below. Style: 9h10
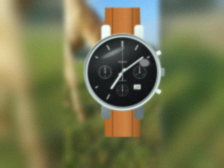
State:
7h09
